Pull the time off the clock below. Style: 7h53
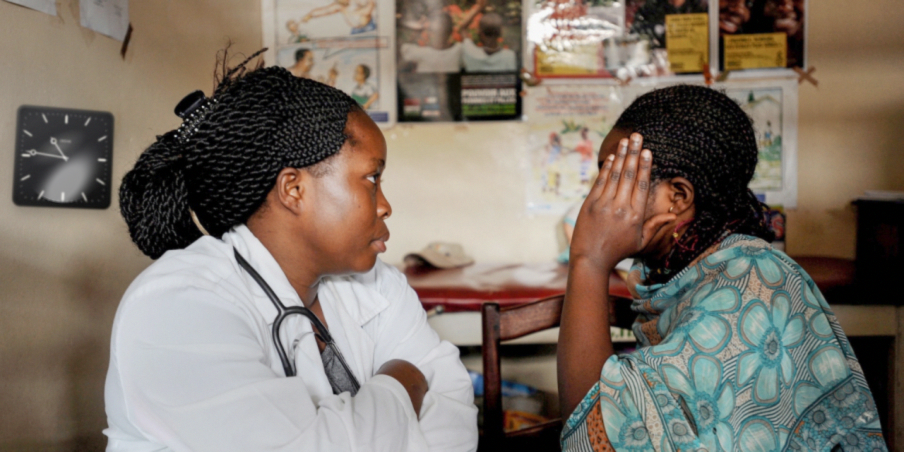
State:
10h46
